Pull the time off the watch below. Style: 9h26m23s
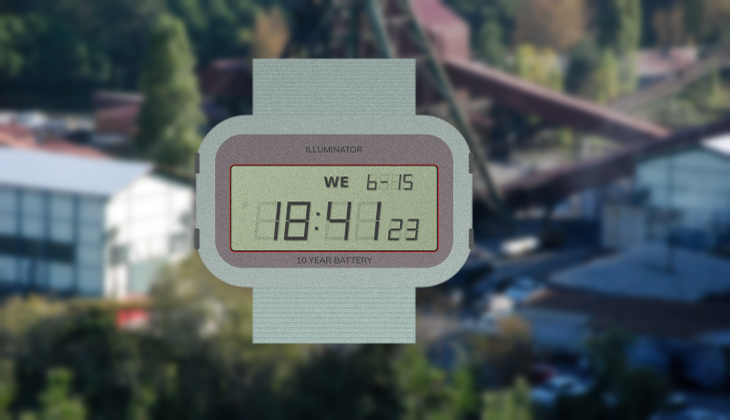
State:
18h41m23s
